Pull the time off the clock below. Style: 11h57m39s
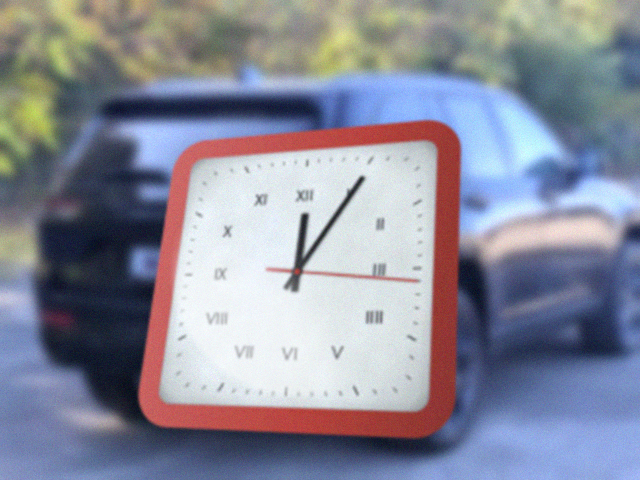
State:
12h05m16s
